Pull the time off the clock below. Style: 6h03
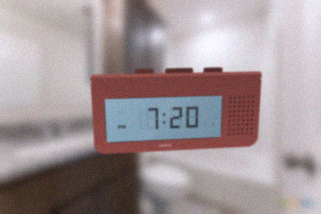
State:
7h20
